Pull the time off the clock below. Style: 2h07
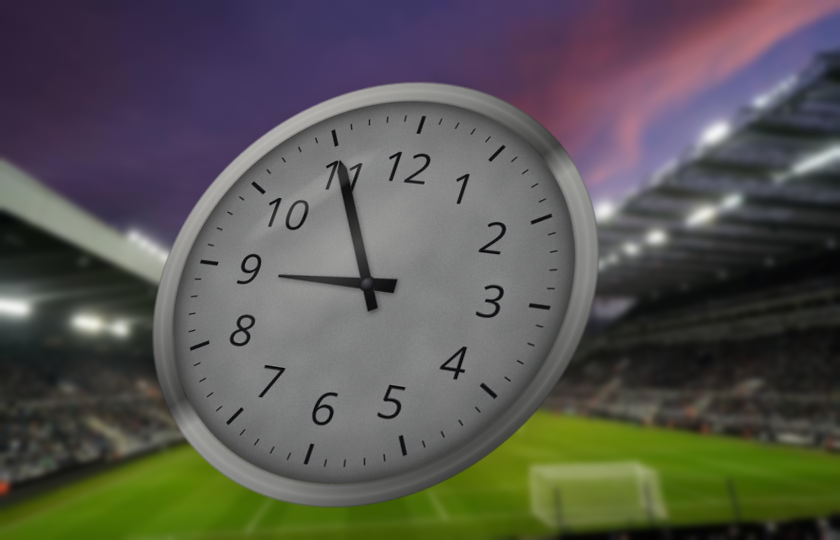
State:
8h55
